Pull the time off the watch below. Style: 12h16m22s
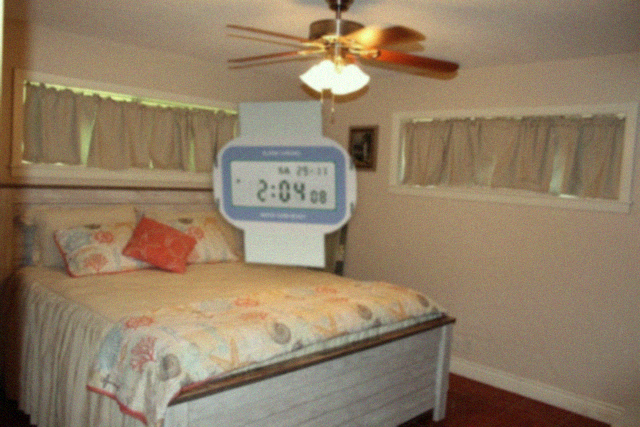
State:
2h04m08s
